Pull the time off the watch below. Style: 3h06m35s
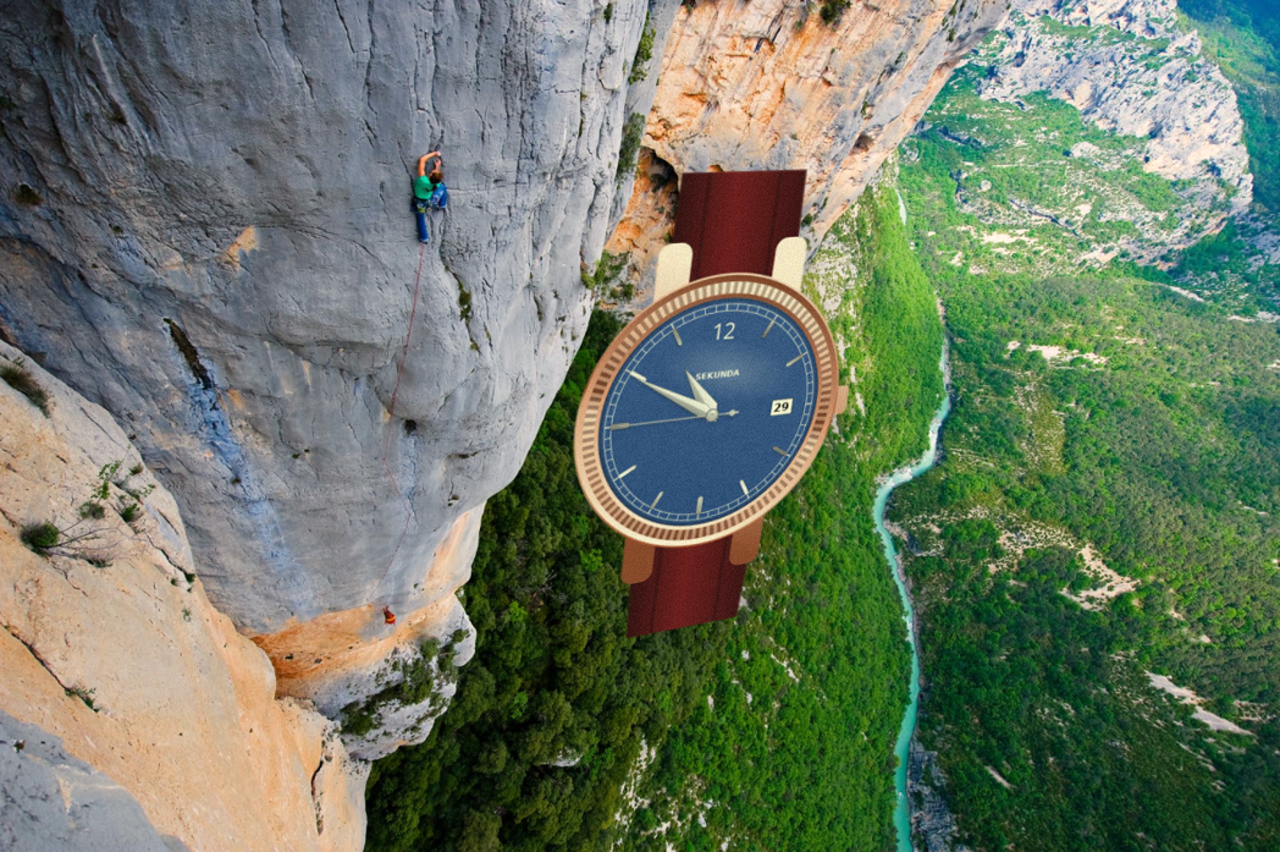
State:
10h49m45s
